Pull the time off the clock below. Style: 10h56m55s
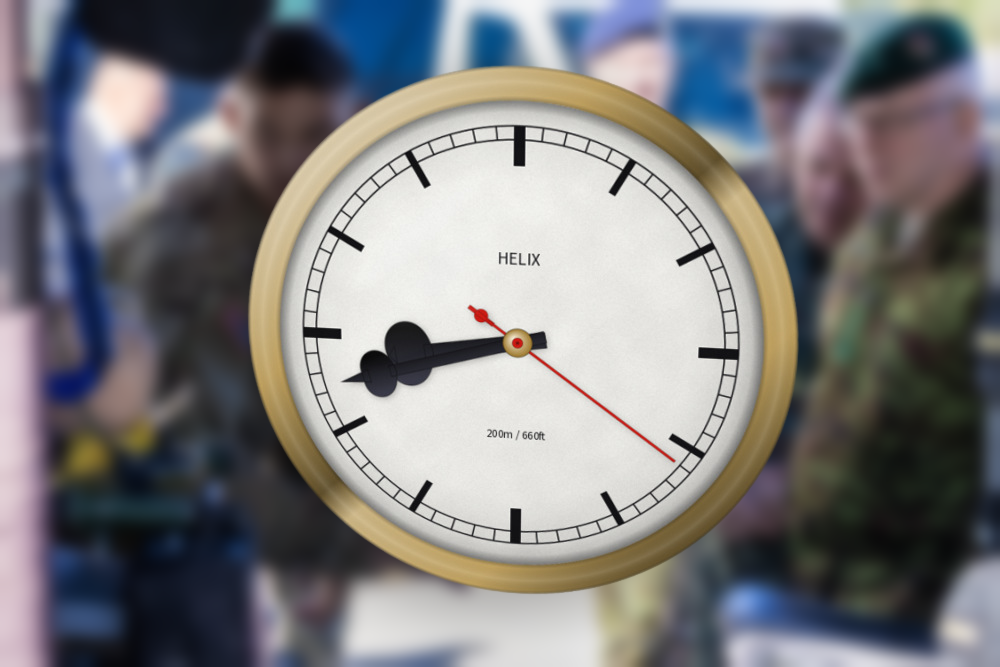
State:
8h42m21s
